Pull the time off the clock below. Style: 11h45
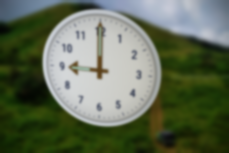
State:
9h00
